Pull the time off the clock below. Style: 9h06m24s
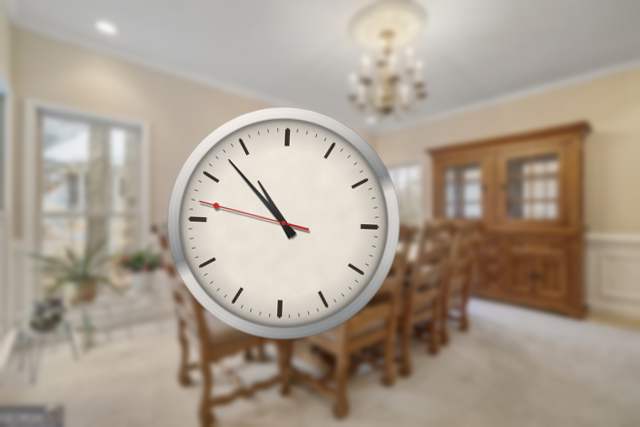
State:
10h52m47s
